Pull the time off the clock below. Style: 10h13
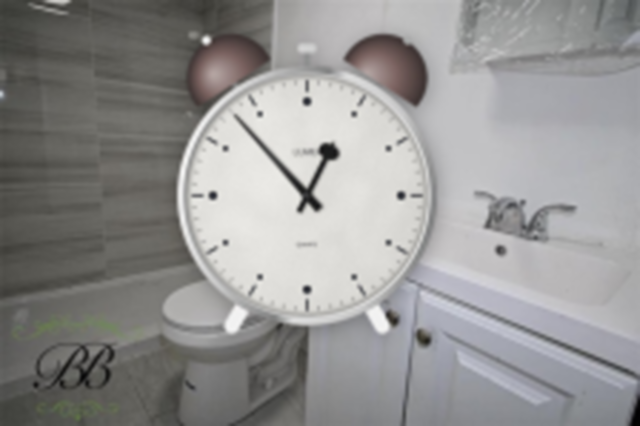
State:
12h53
